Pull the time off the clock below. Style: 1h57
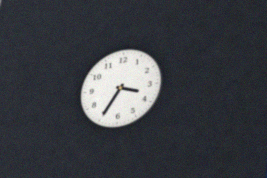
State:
3h35
